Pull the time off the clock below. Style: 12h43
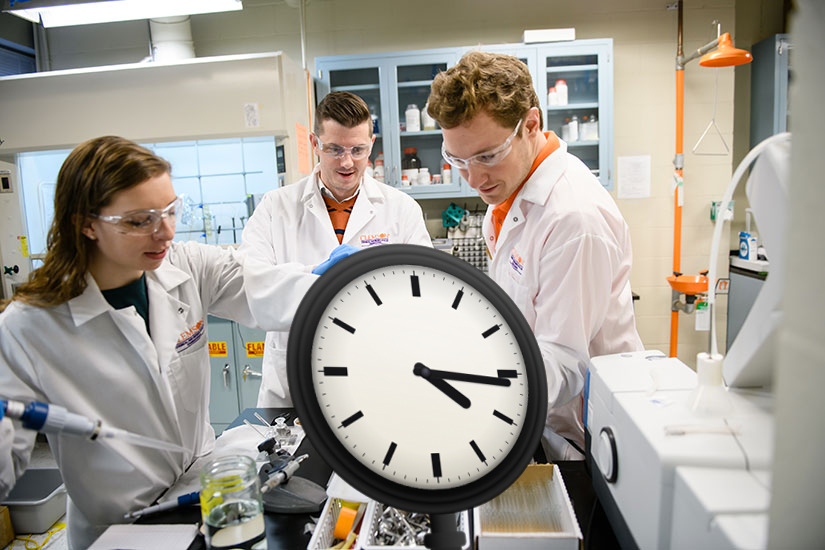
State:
4h16
